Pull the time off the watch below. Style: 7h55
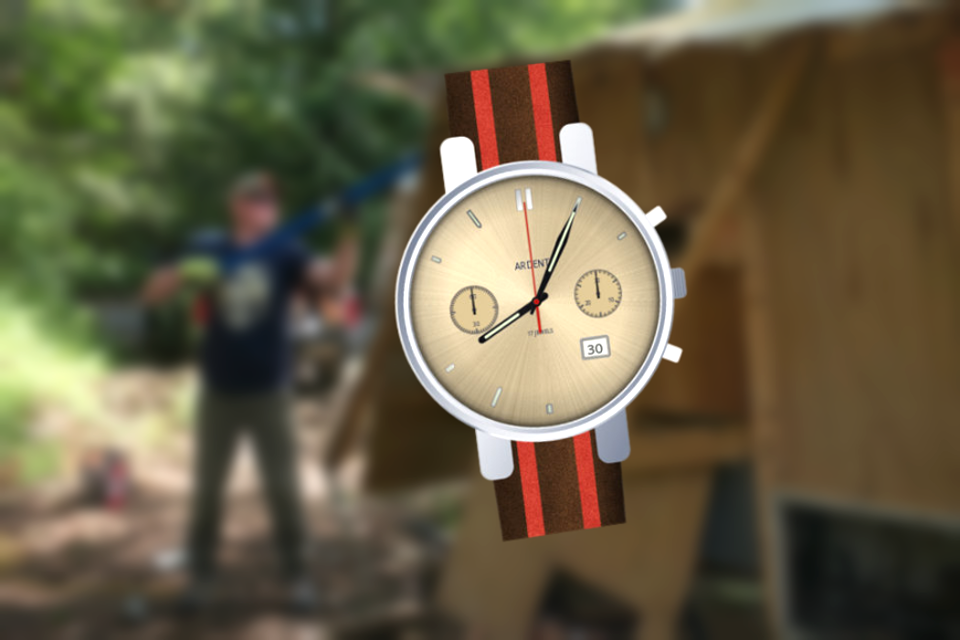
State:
8h05
